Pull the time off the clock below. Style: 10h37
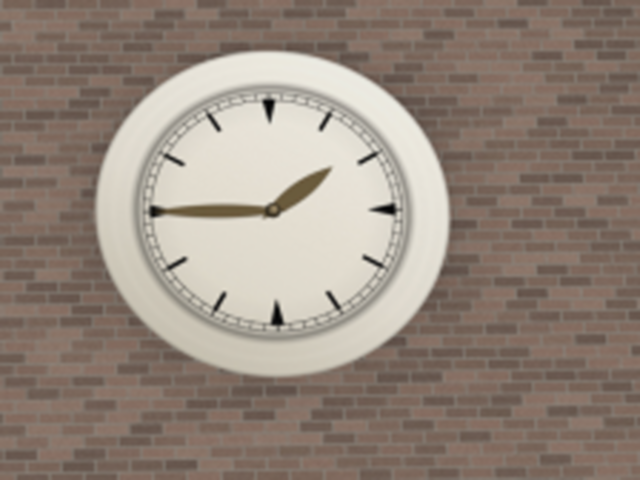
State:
1h45
